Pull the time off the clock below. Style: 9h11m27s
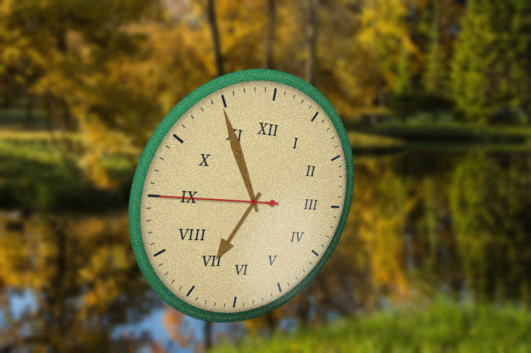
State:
6h54m45s
